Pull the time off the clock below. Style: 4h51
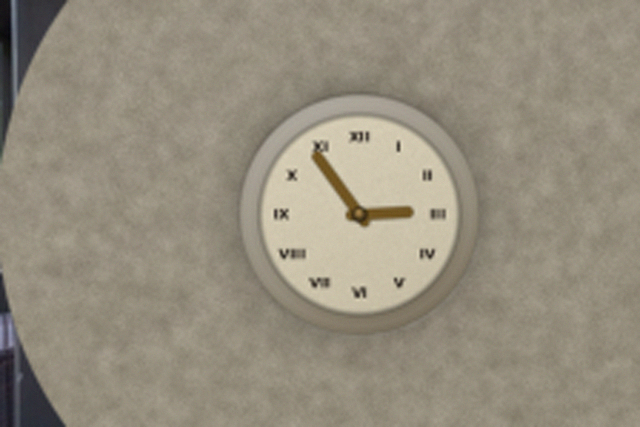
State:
2h54
